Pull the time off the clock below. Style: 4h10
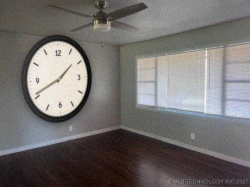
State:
1h41
